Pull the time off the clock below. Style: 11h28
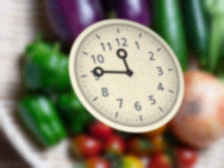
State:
11h46
